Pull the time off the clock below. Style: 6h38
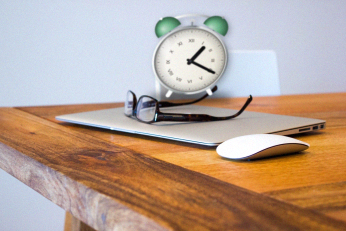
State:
1h20
